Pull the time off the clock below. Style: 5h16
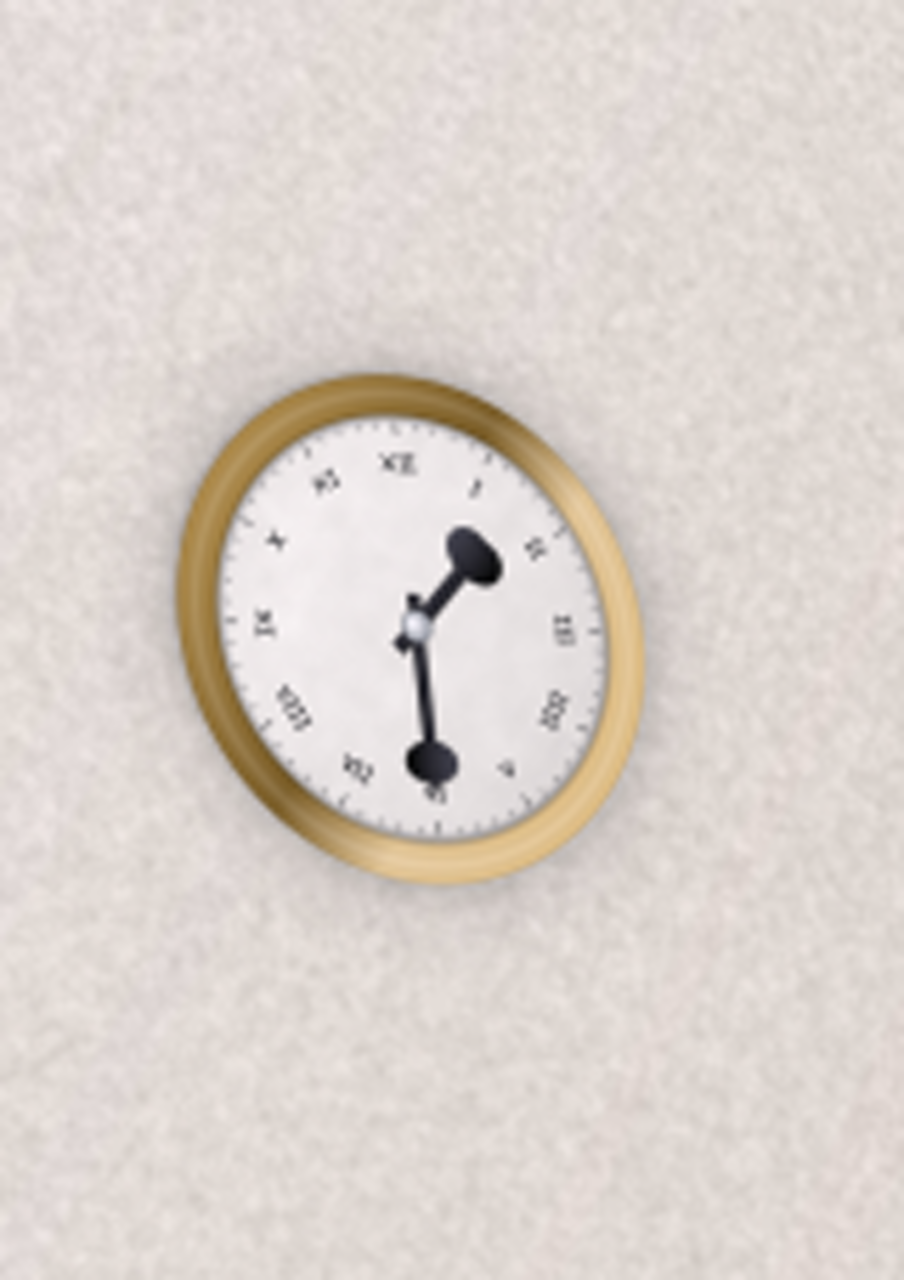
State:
1h30
